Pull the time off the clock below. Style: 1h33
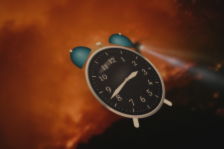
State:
2h42
